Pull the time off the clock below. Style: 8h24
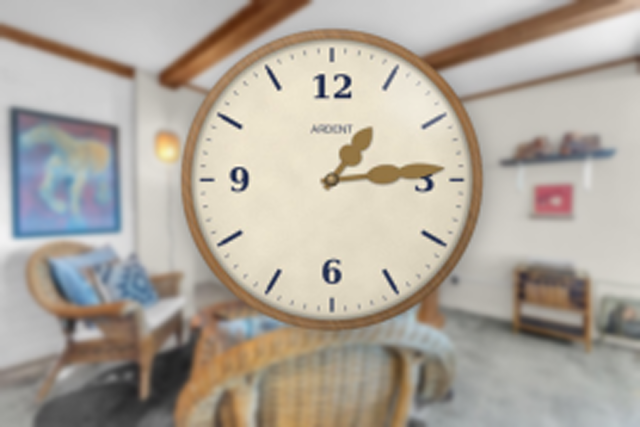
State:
1h14
